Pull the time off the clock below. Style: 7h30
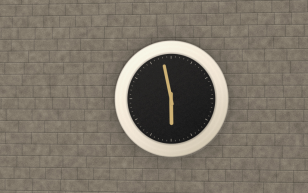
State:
5h58
